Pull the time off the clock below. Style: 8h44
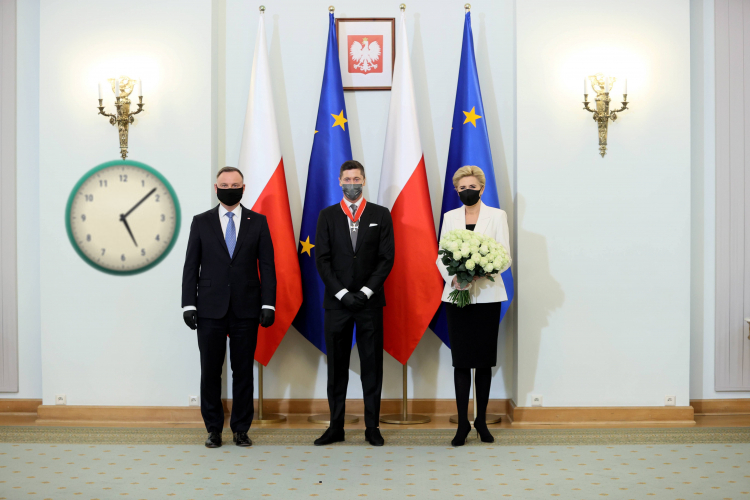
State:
5h08
